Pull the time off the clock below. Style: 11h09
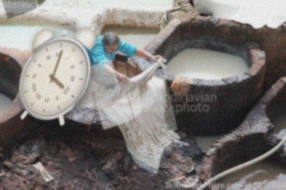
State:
4h01
